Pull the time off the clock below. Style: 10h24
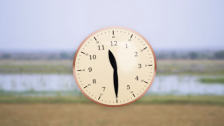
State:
11h30
